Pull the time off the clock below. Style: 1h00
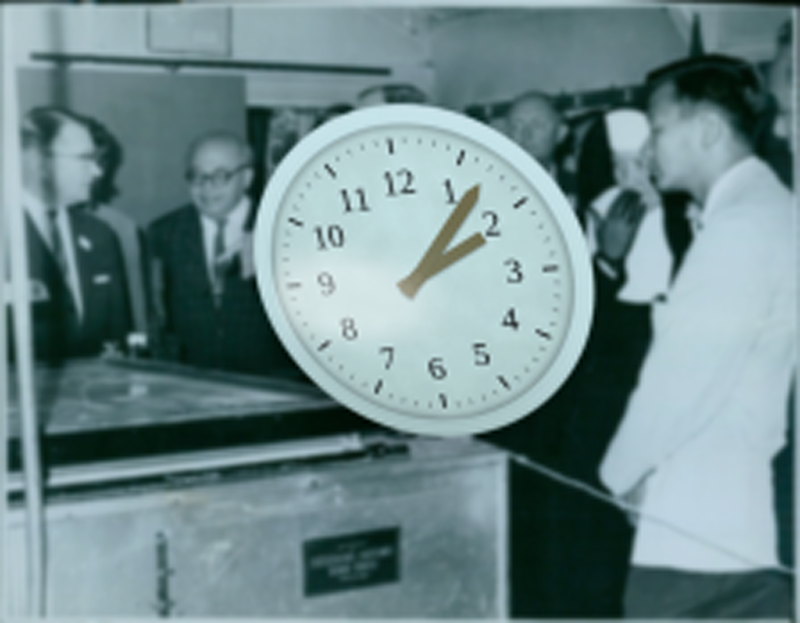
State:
2h07
